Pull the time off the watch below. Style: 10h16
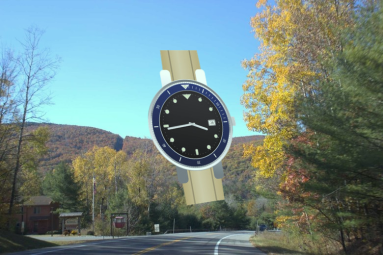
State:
3h44
